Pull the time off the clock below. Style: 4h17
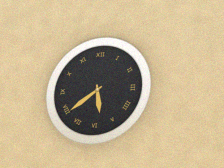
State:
5h39
